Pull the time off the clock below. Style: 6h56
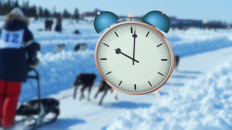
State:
10h01
